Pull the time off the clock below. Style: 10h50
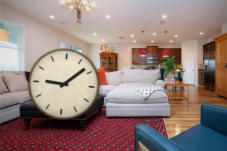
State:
9h08
